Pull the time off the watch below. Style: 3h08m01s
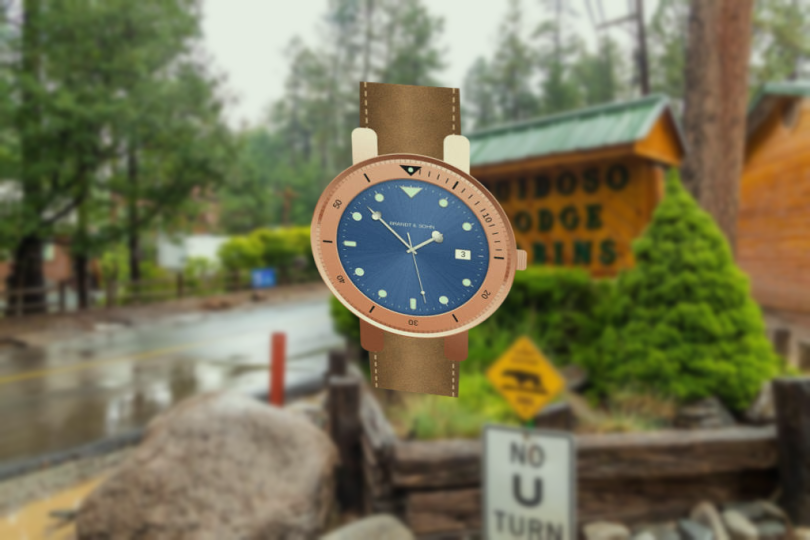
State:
1h52m28s
